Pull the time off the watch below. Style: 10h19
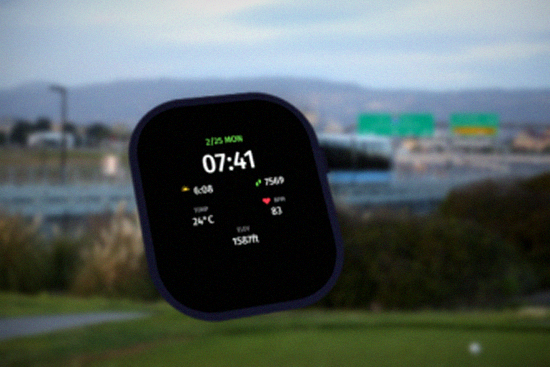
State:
7h41
